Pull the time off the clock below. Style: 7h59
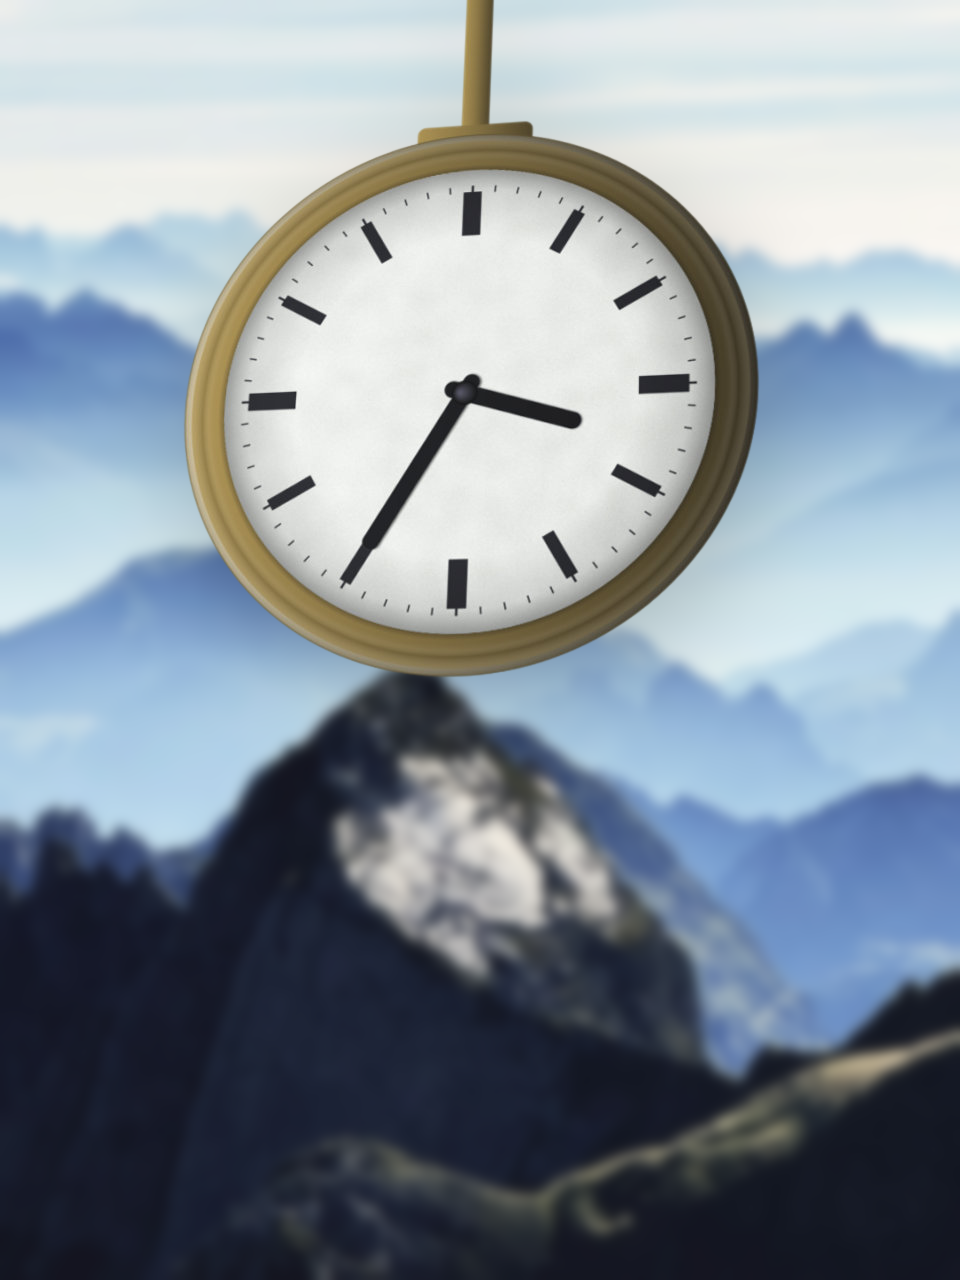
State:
3h35
